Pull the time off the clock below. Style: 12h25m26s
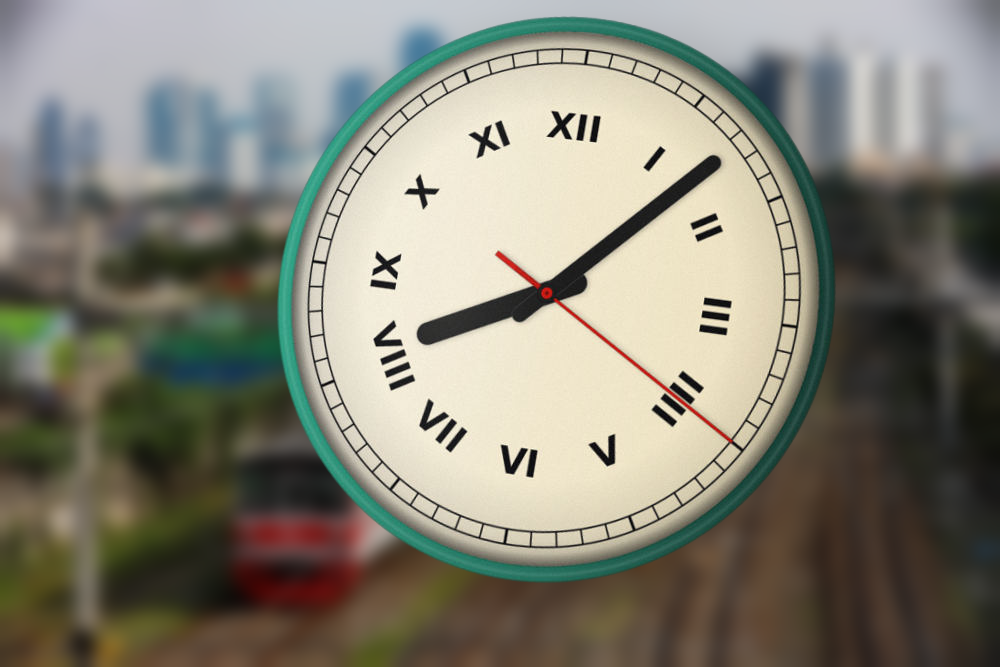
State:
8h07m20s
